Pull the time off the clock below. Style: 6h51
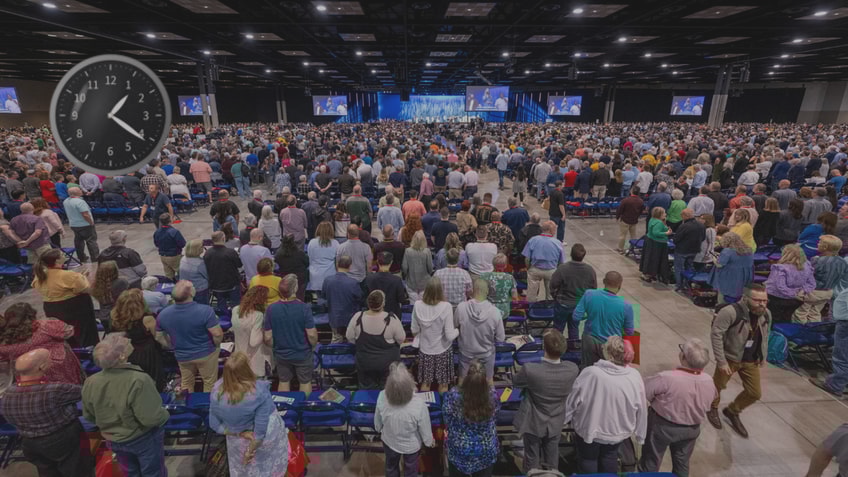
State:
1h21
